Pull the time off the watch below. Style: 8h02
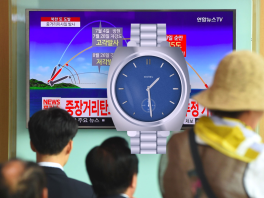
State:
1h29
